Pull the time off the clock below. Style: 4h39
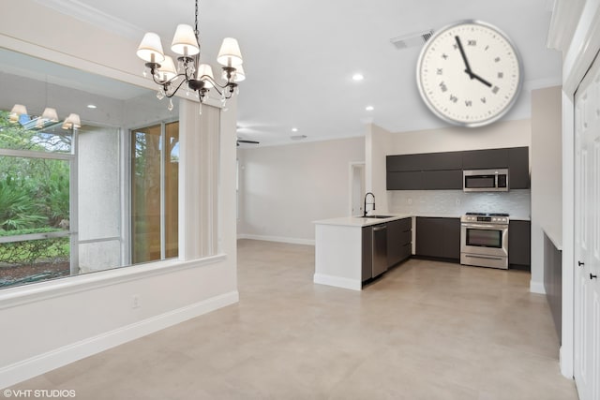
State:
3h56
